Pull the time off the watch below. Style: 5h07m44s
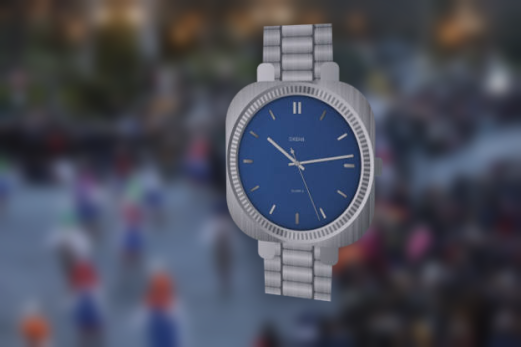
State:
10h13m26s
